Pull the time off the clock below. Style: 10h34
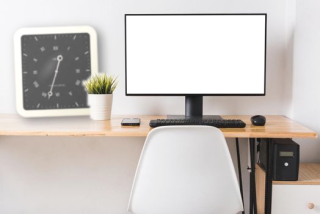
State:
12h33
